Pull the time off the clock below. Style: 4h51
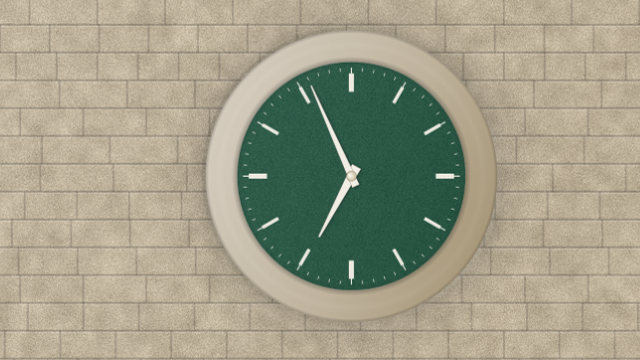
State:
6h56
